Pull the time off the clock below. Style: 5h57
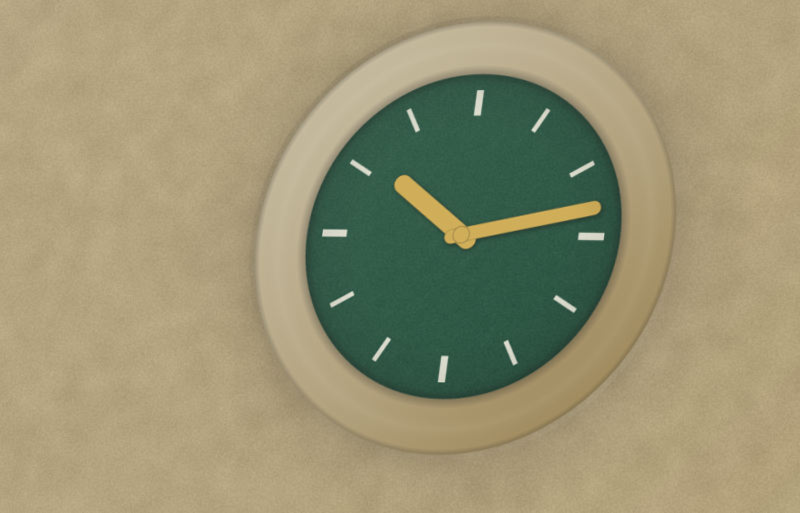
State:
10h13
